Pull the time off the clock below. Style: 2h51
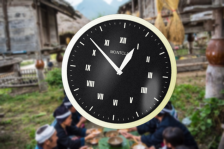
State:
12h52
